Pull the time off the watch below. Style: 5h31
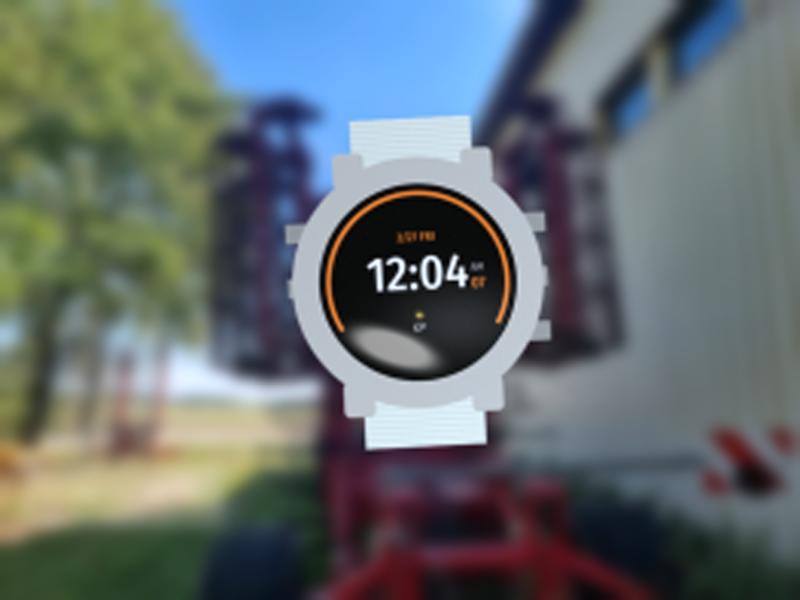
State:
12h04
